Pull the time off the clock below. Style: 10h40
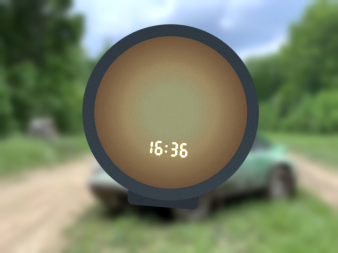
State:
16h36
